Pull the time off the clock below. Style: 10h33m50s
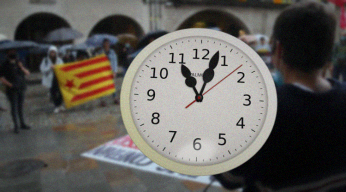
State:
11h03m08s
